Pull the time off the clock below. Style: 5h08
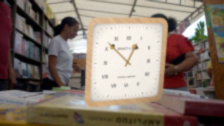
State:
12h52
